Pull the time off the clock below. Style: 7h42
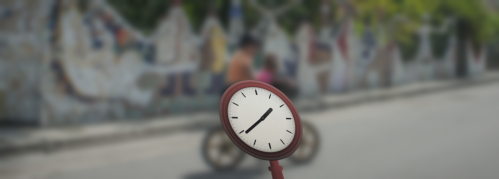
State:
1h39
